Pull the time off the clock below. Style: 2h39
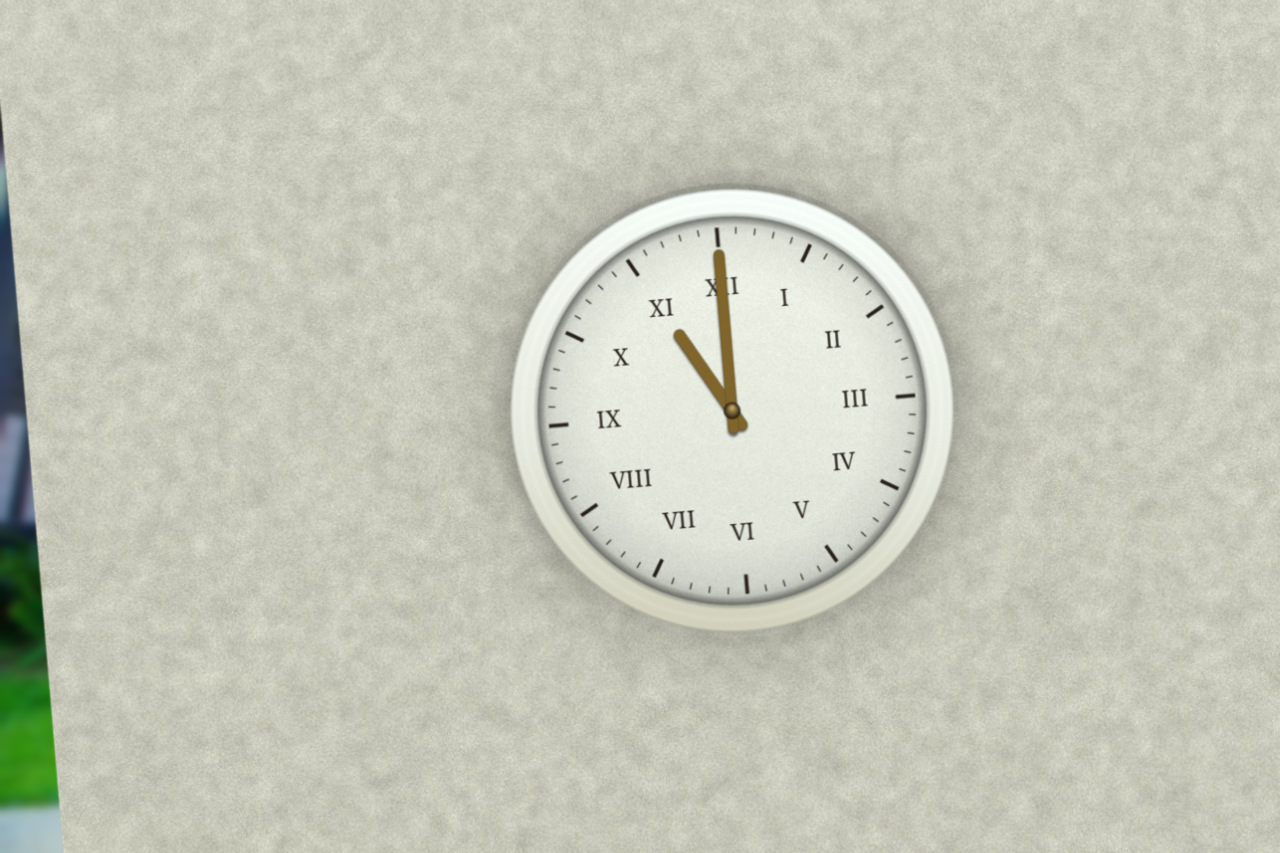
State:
11h00
